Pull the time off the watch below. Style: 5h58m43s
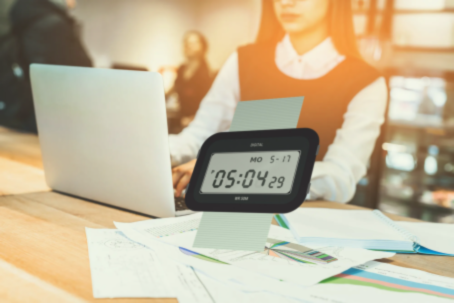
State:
5h04m29s
